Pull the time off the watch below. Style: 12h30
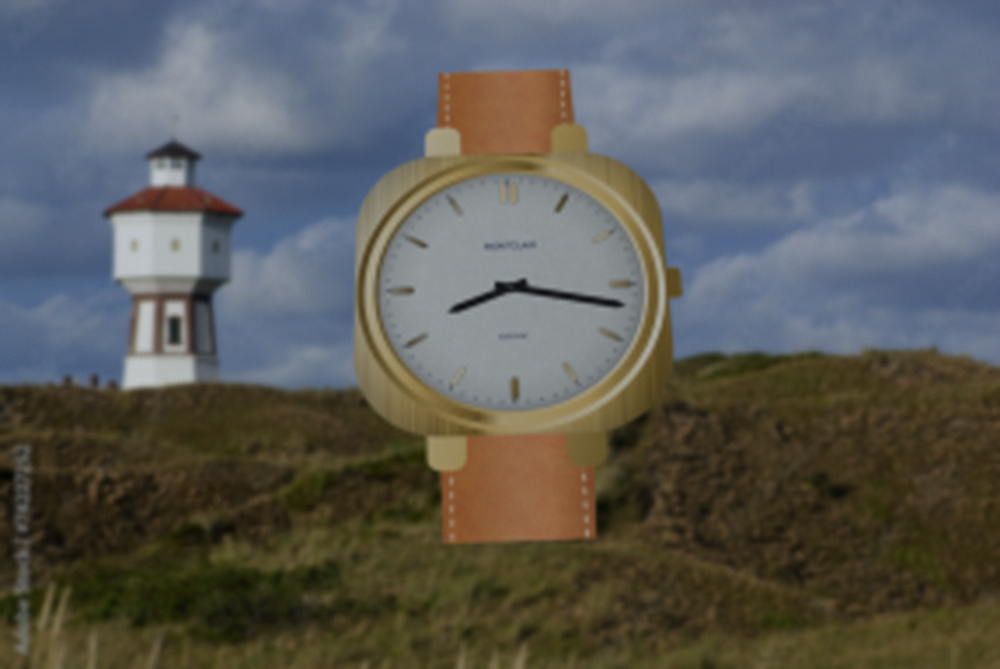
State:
8h17
